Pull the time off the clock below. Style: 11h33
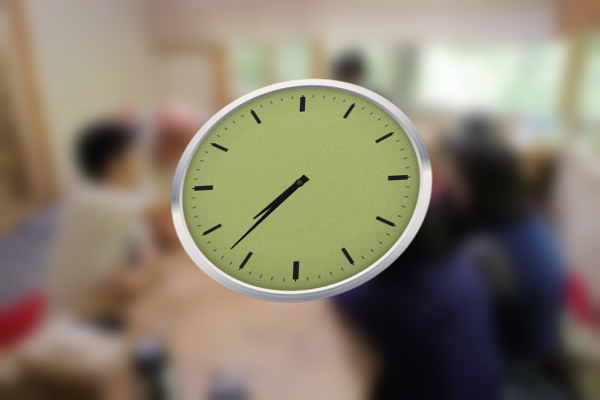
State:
7h37
